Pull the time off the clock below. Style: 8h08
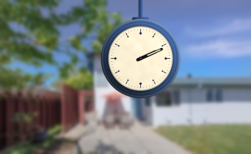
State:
2h11
